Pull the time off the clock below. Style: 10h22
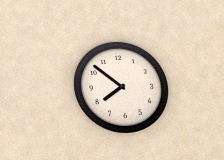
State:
7h52
